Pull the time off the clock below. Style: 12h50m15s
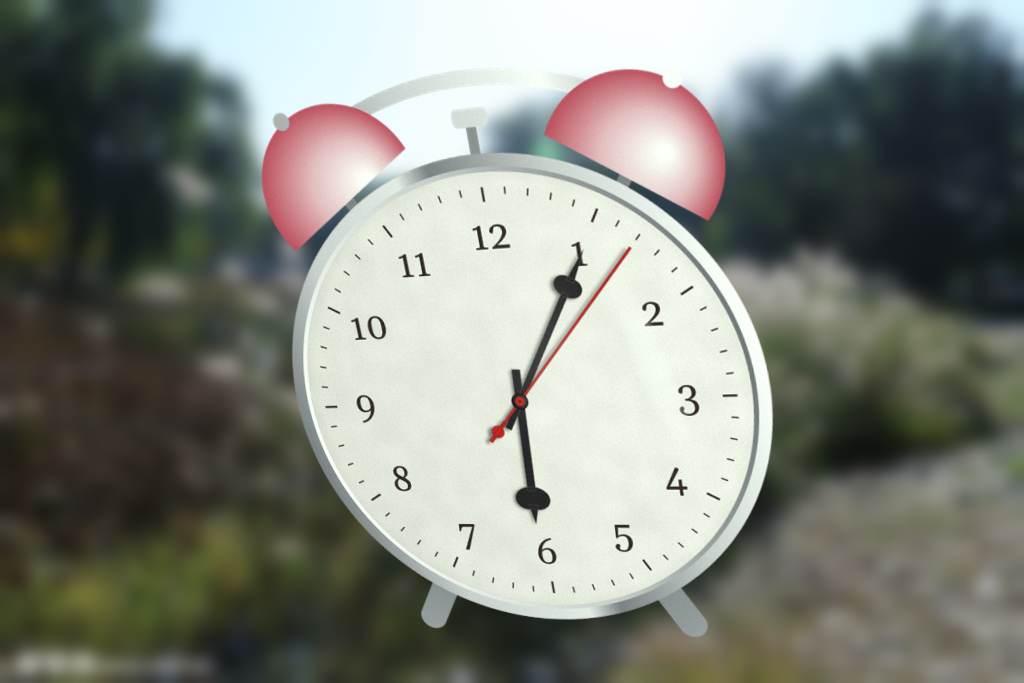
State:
6h05m07s
